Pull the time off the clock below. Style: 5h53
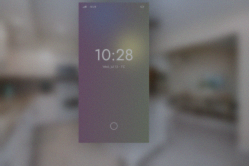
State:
10h28
